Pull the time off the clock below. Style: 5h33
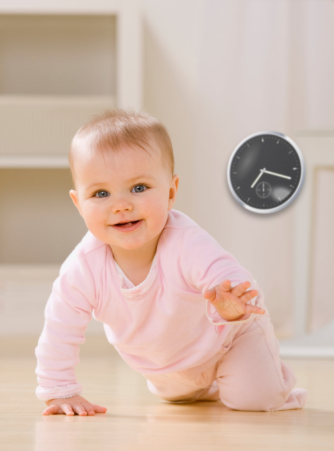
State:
7h18
